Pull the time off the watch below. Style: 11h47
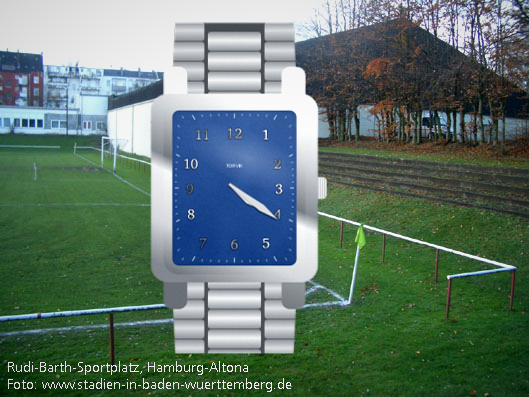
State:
4h21
